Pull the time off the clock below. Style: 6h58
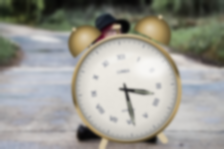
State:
3h29
